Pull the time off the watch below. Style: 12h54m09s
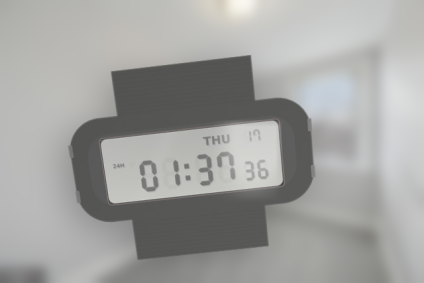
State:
1h37m36s
